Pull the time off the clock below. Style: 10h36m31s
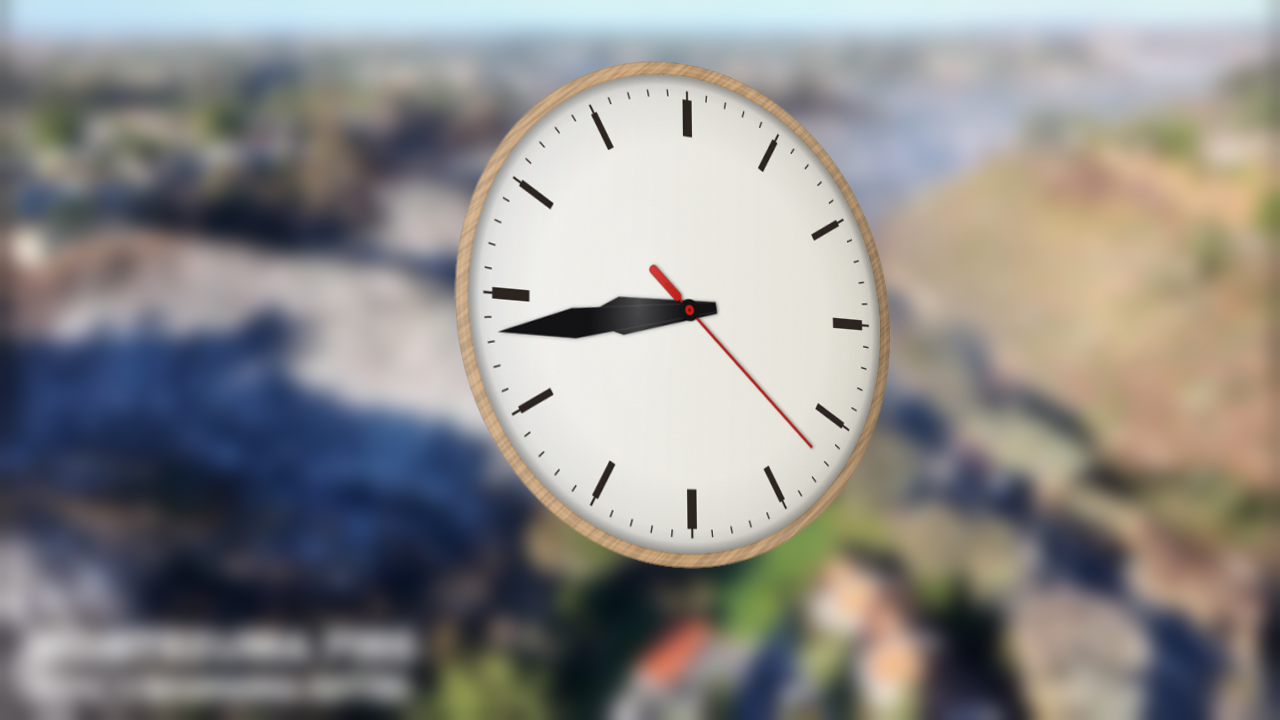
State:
8h43m22s
